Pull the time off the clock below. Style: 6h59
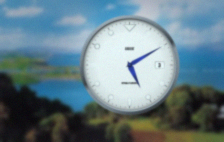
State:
5h10
